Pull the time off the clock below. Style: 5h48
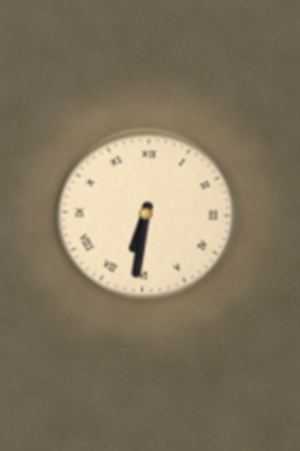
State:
6h31
